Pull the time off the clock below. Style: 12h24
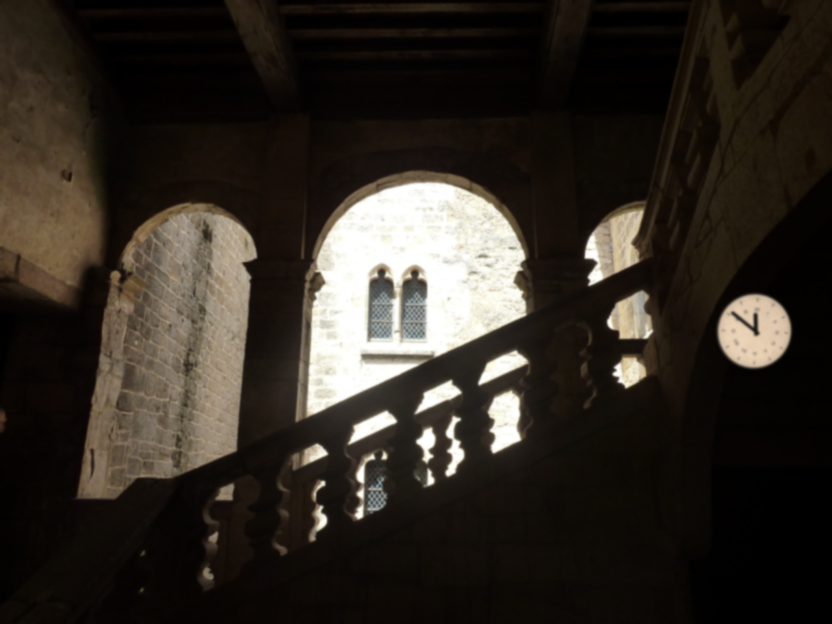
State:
11h51
